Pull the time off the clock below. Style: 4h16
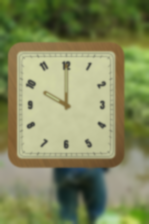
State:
10h00
